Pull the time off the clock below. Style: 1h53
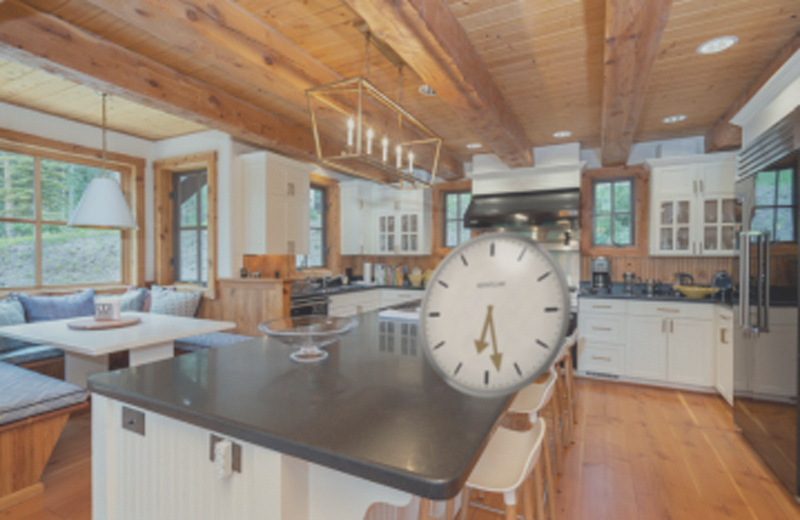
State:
6h28
